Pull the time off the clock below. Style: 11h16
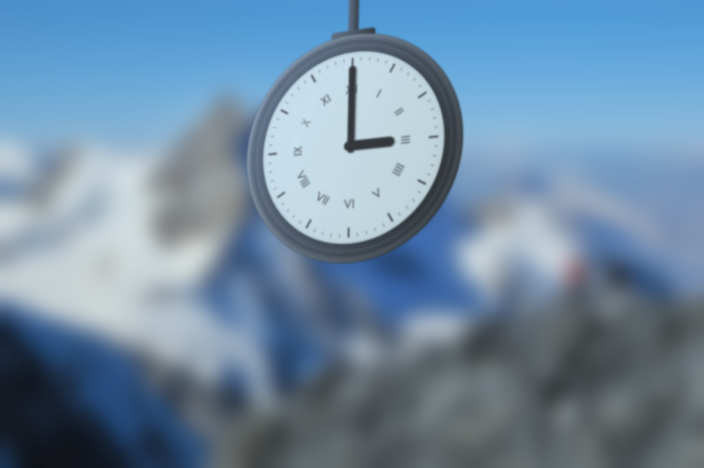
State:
3h00
